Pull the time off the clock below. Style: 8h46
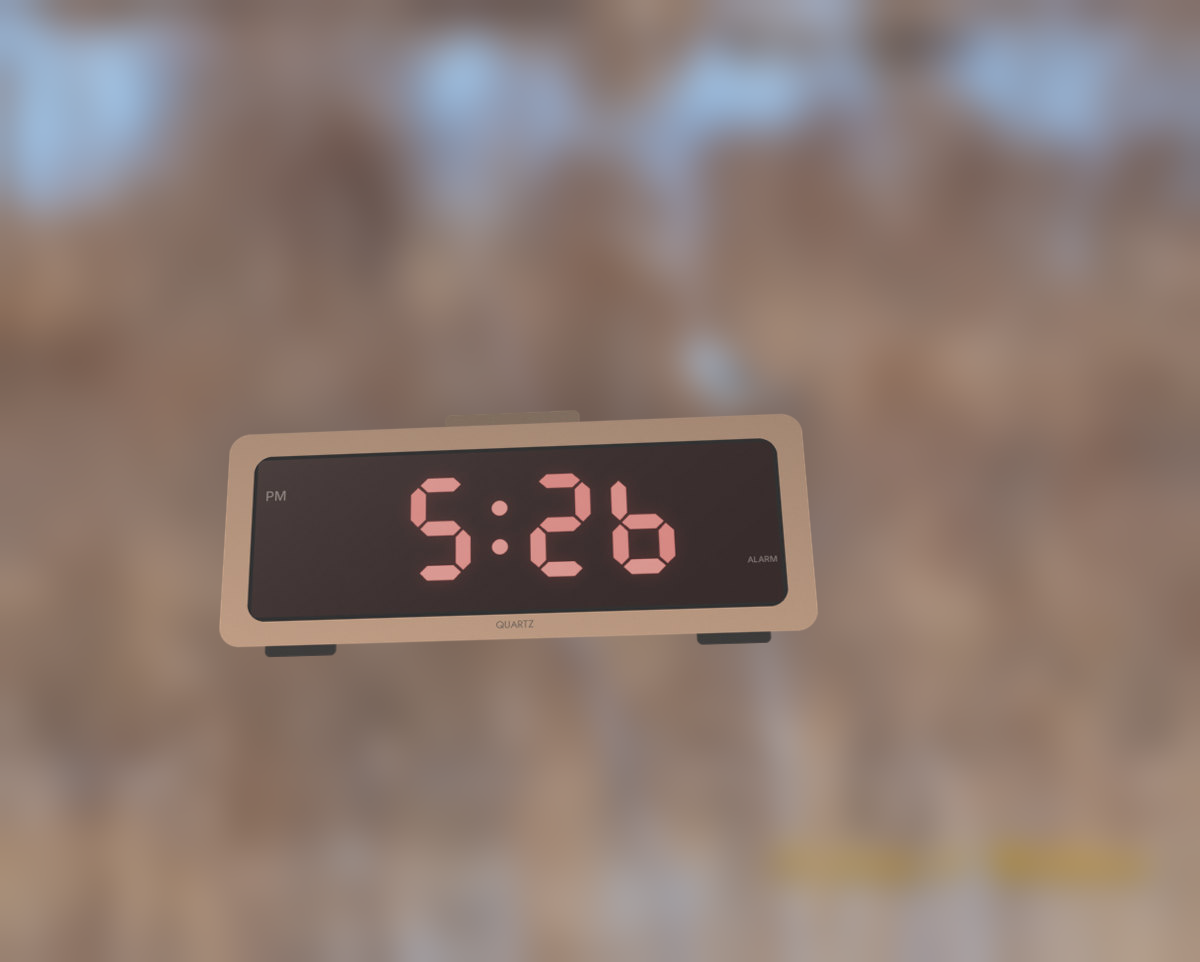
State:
5h26
